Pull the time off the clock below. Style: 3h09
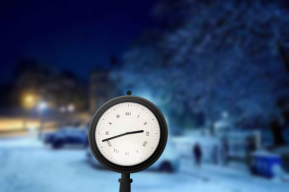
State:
2h42
